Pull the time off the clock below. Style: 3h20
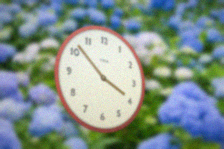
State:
3h52
